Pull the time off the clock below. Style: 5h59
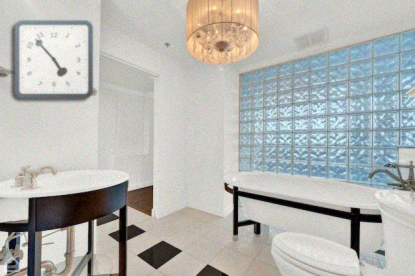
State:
4h53
